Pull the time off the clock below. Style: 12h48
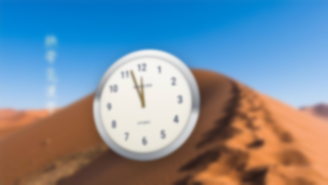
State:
11h57
